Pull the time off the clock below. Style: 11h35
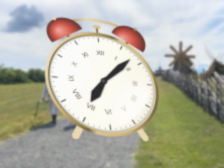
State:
7h08
